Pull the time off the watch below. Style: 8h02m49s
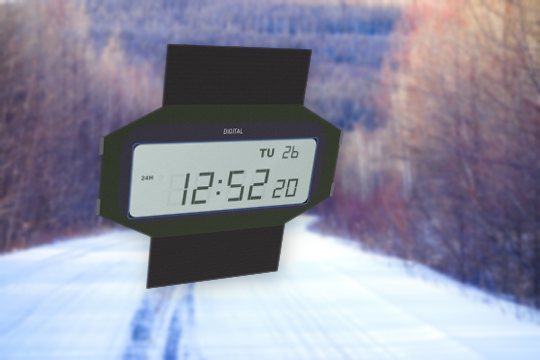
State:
12h52m20s
